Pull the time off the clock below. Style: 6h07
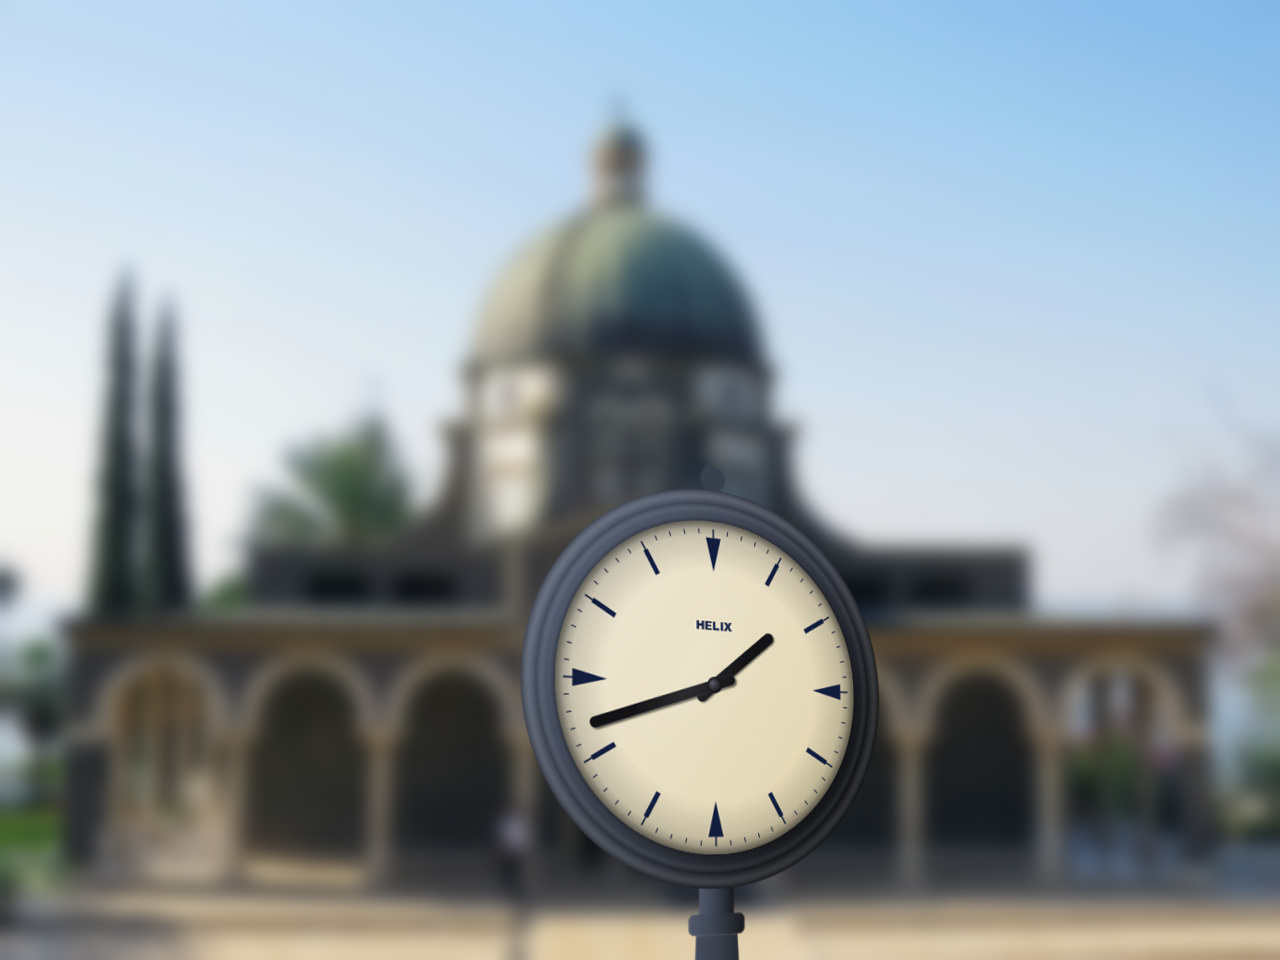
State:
1h42
